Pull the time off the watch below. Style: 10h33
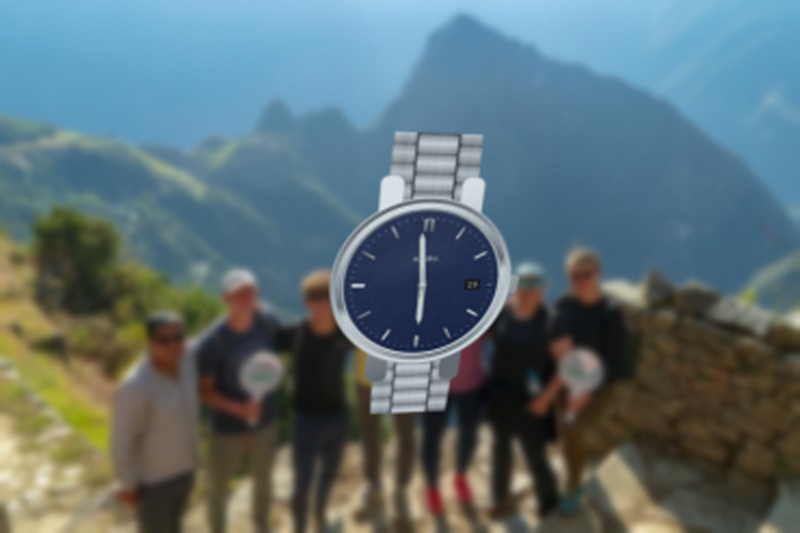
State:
5h59
